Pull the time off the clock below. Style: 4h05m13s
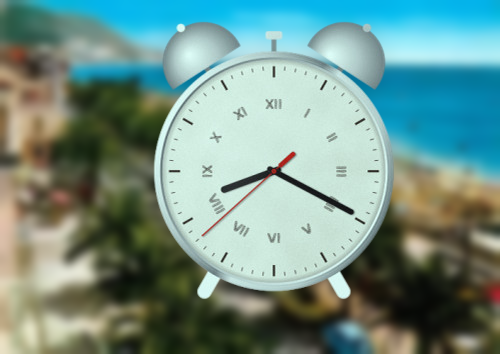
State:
8h19m38s
